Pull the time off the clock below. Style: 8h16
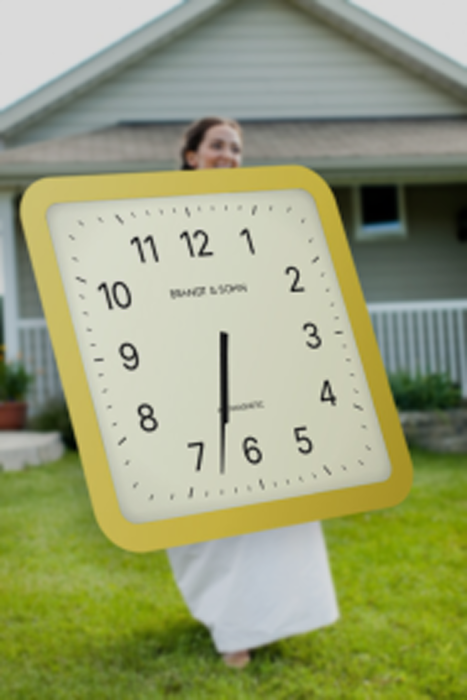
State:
6h33
